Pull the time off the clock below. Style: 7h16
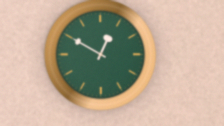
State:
12h50
